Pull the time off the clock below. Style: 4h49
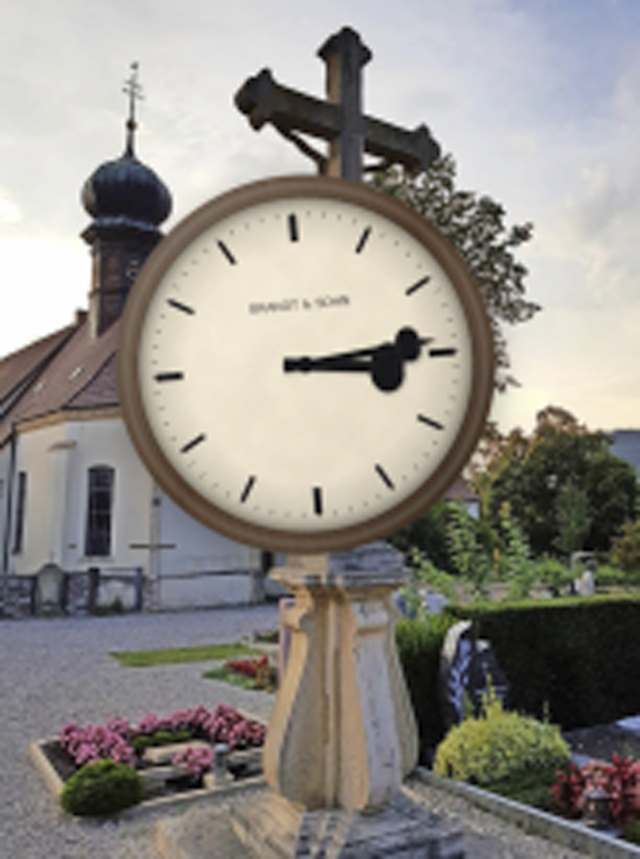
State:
3h14
